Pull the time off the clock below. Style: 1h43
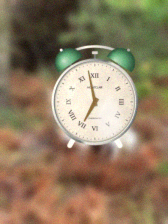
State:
6h58
